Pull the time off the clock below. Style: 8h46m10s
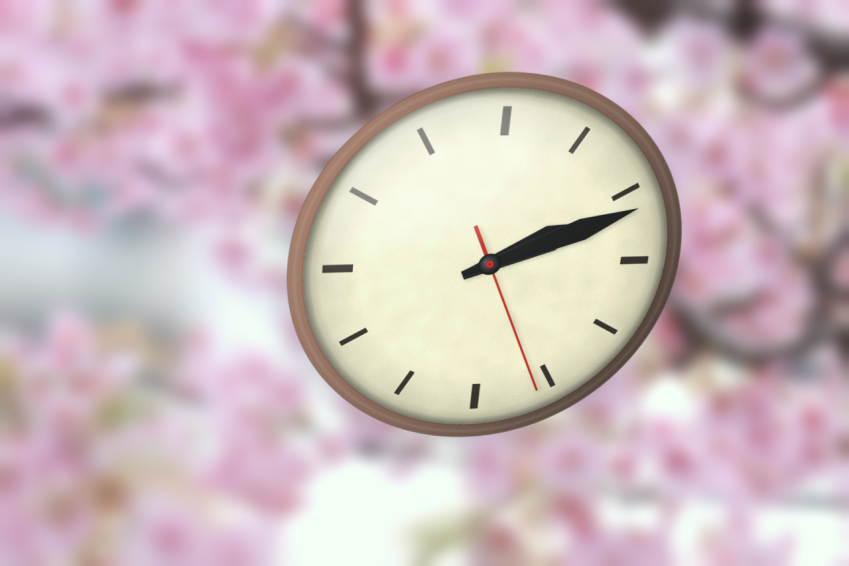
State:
2h11m26s
